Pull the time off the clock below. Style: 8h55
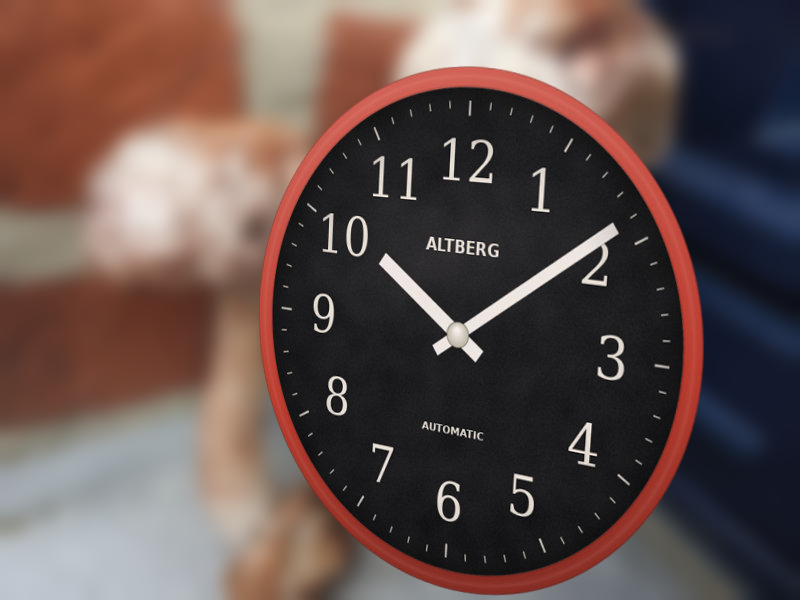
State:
10h09
